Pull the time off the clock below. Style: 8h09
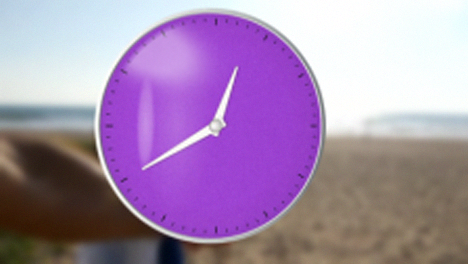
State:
12h40
